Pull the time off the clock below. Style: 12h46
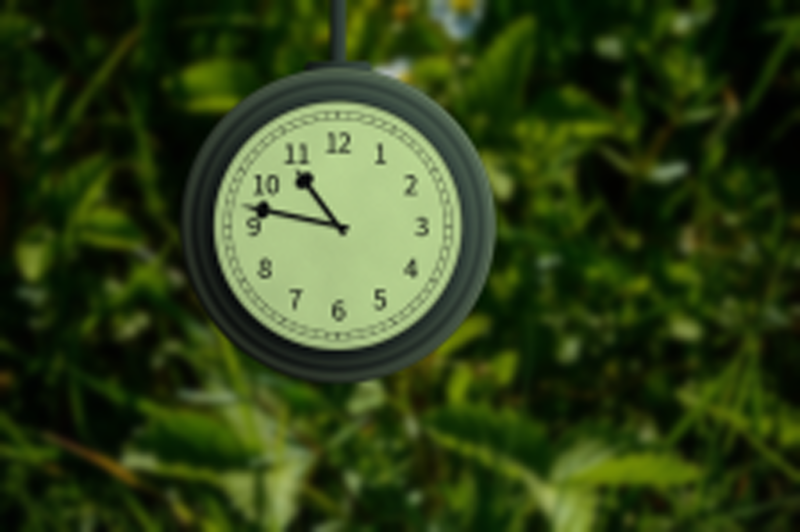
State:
10h47
